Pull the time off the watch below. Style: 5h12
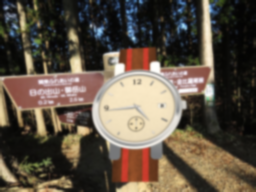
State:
4h44
